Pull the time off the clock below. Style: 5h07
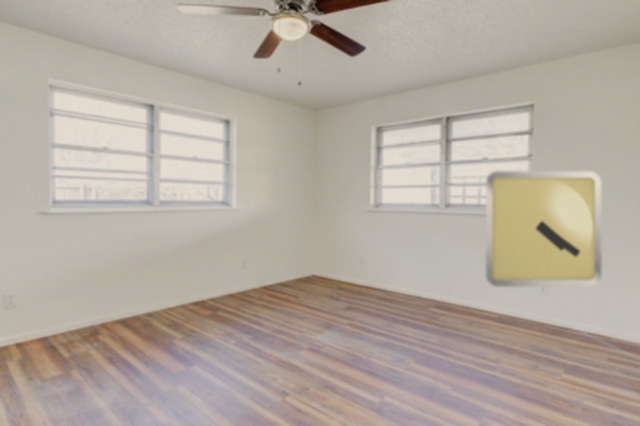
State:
4h21
